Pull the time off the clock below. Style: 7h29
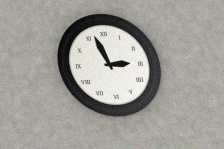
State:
2h57
